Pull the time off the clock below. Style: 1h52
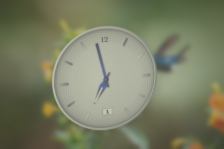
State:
6h58
